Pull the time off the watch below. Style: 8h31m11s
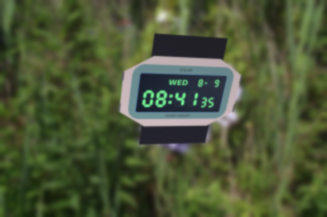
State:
8h41m35s
